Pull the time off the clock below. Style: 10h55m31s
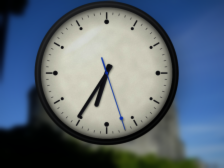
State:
6h35m27s
